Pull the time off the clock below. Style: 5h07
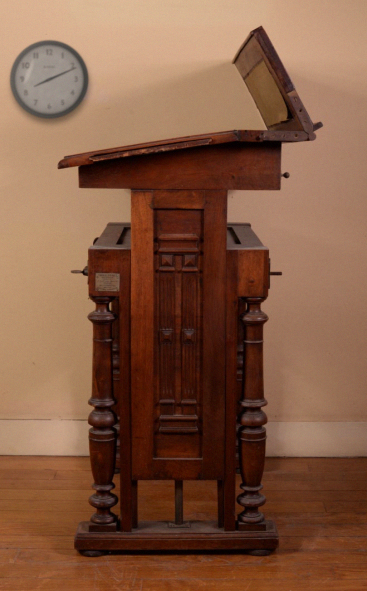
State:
8h11
